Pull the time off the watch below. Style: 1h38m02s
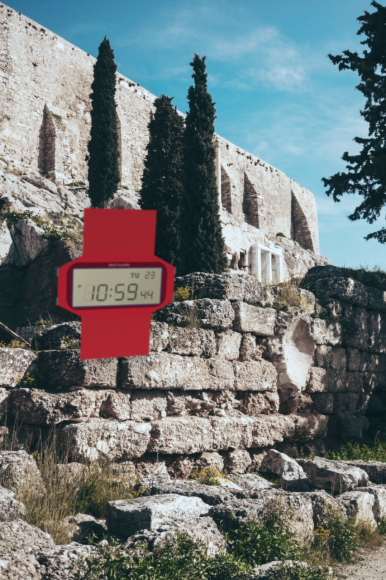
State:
10h59m44s
